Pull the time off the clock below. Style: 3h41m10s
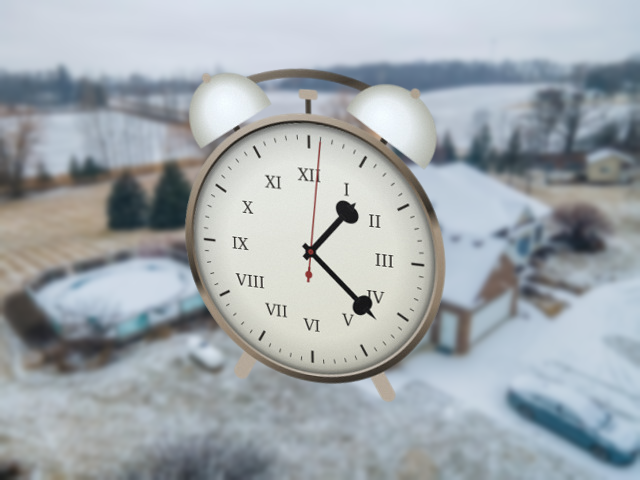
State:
1h22m01s
